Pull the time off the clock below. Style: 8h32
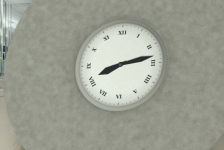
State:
8h13
